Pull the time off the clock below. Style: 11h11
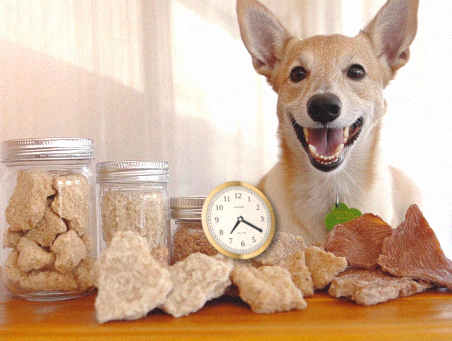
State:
7h20
